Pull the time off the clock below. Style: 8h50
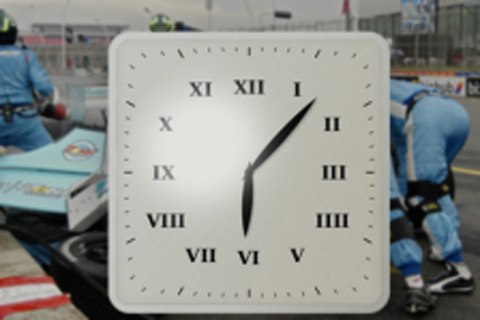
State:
6h07
